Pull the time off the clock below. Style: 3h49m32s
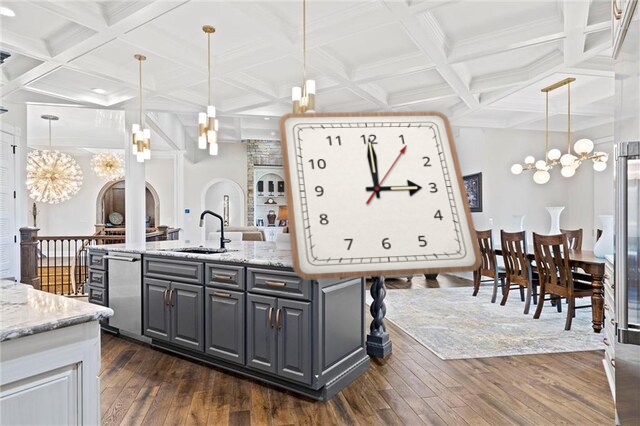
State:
3h00m06s
